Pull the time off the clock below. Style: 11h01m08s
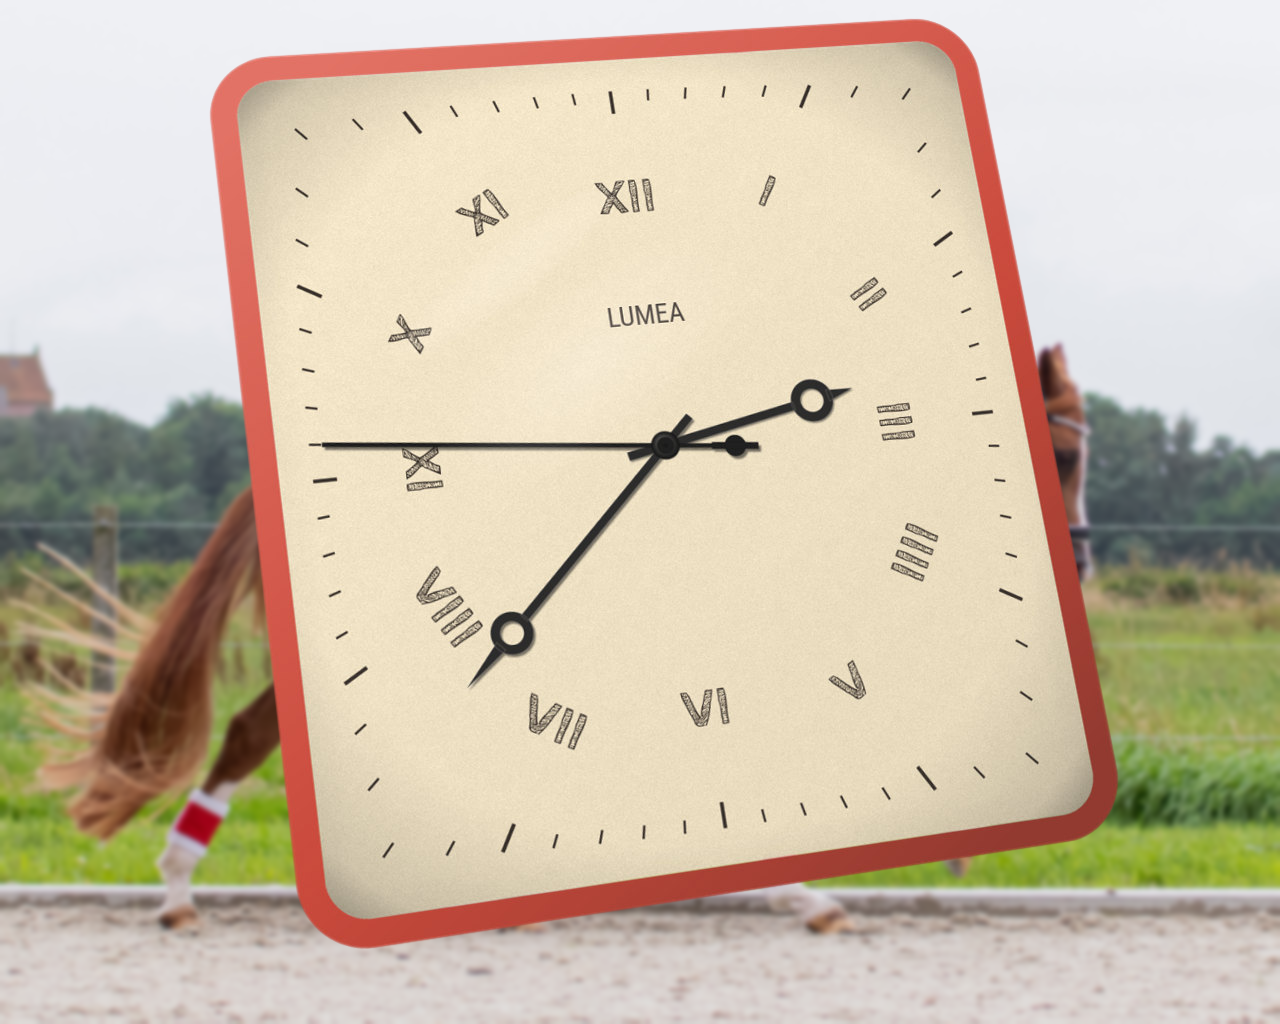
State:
2h37m46s
